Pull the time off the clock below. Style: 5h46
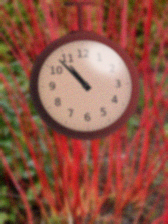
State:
10h53
